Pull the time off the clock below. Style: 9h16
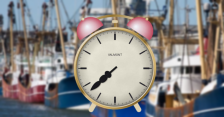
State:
7h38
